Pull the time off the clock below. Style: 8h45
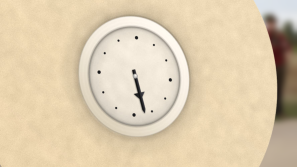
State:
5h27
